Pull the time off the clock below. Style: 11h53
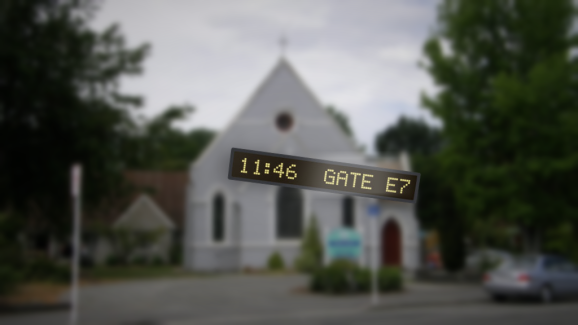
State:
11h46
